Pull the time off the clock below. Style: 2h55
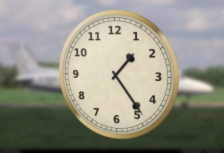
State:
1h24
